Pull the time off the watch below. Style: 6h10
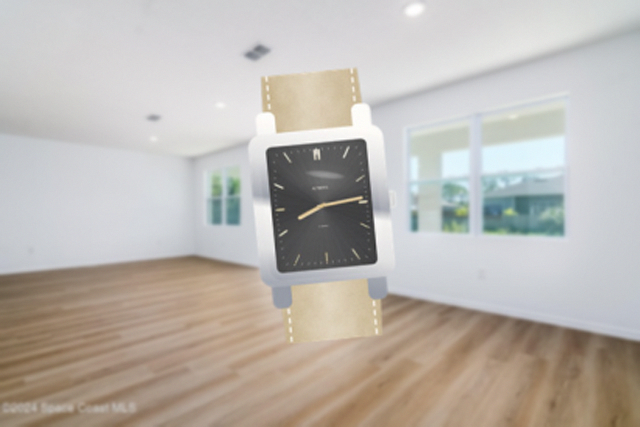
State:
8h14
